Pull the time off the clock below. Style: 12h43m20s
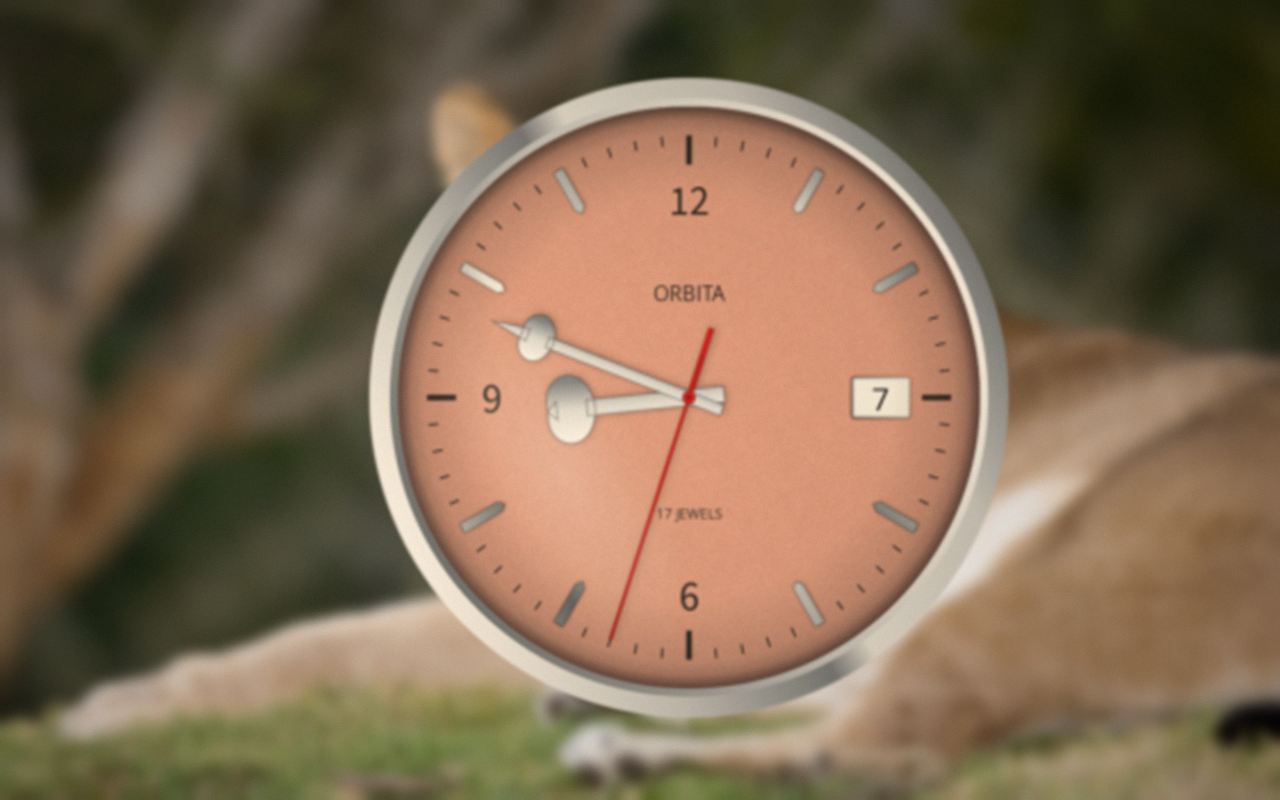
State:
8h48m33s
